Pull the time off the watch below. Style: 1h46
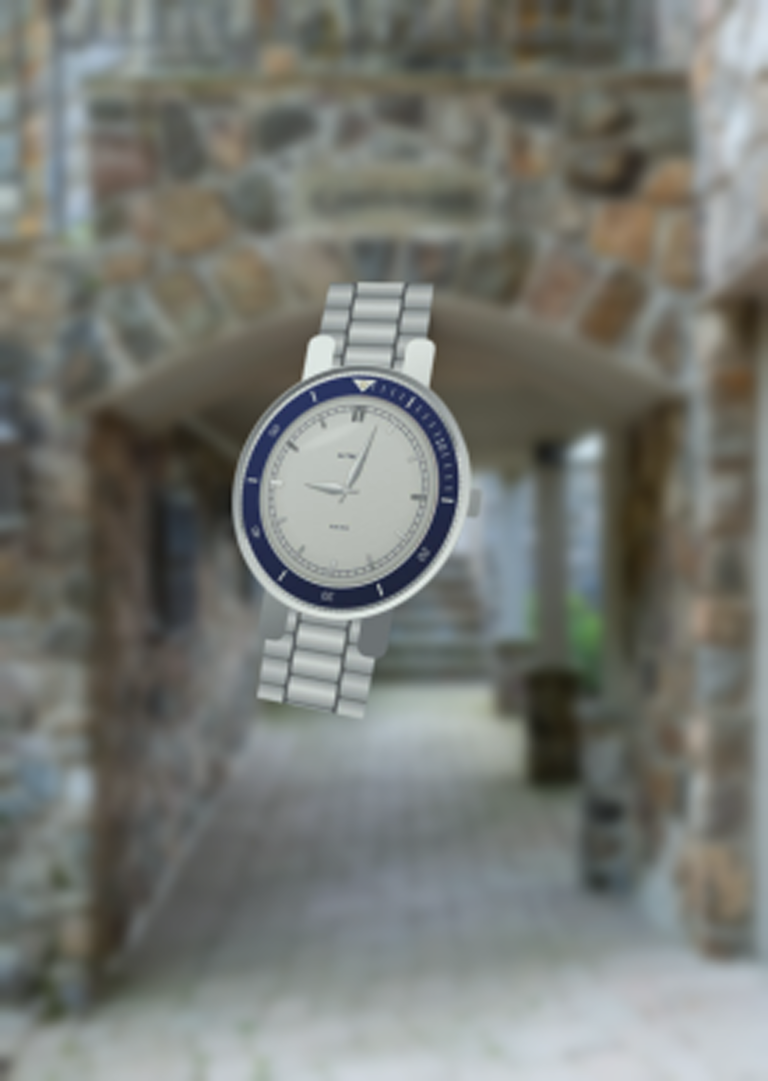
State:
9h03
